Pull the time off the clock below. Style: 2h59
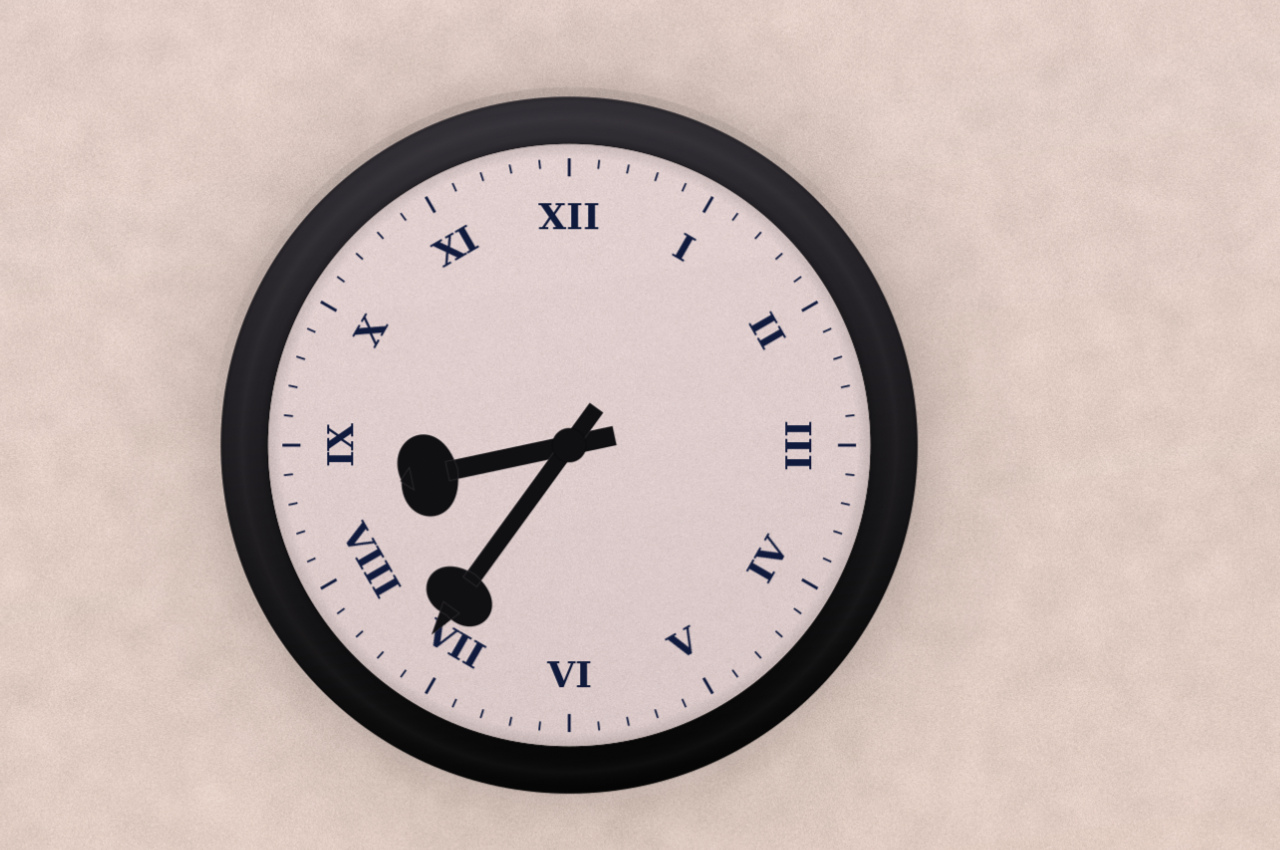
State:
8h36
